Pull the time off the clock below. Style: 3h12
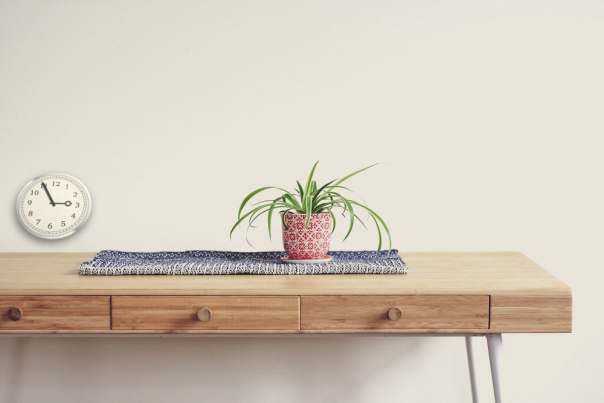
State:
2h55
